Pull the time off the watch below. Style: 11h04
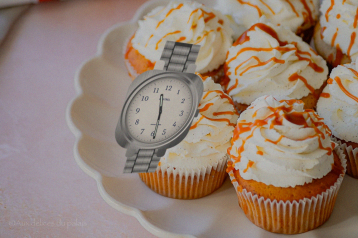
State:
11h29
